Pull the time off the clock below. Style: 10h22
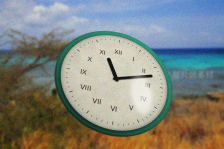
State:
11h12
